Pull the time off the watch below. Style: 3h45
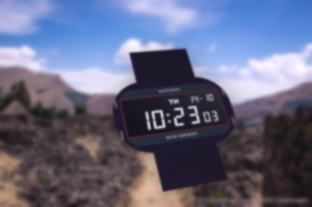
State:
10h23
